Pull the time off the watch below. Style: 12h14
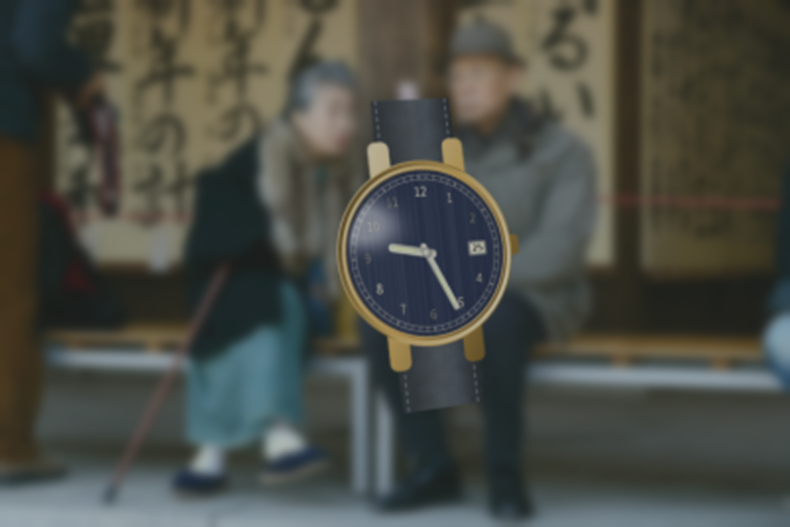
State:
9h26
